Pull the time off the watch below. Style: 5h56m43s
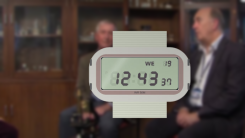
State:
12h43m37s
